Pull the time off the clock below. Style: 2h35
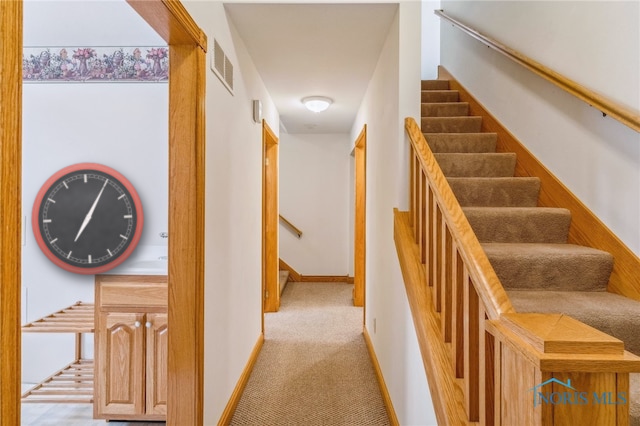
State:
7h05
